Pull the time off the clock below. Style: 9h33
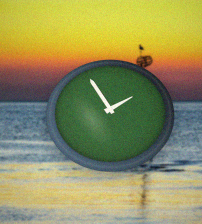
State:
1h55
